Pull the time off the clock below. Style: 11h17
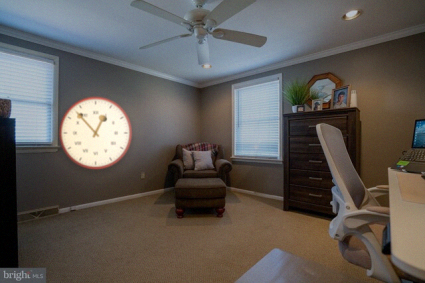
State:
12h53
